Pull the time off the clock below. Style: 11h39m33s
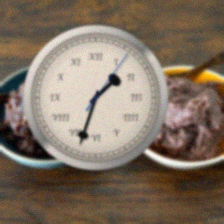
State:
1h33m06s
